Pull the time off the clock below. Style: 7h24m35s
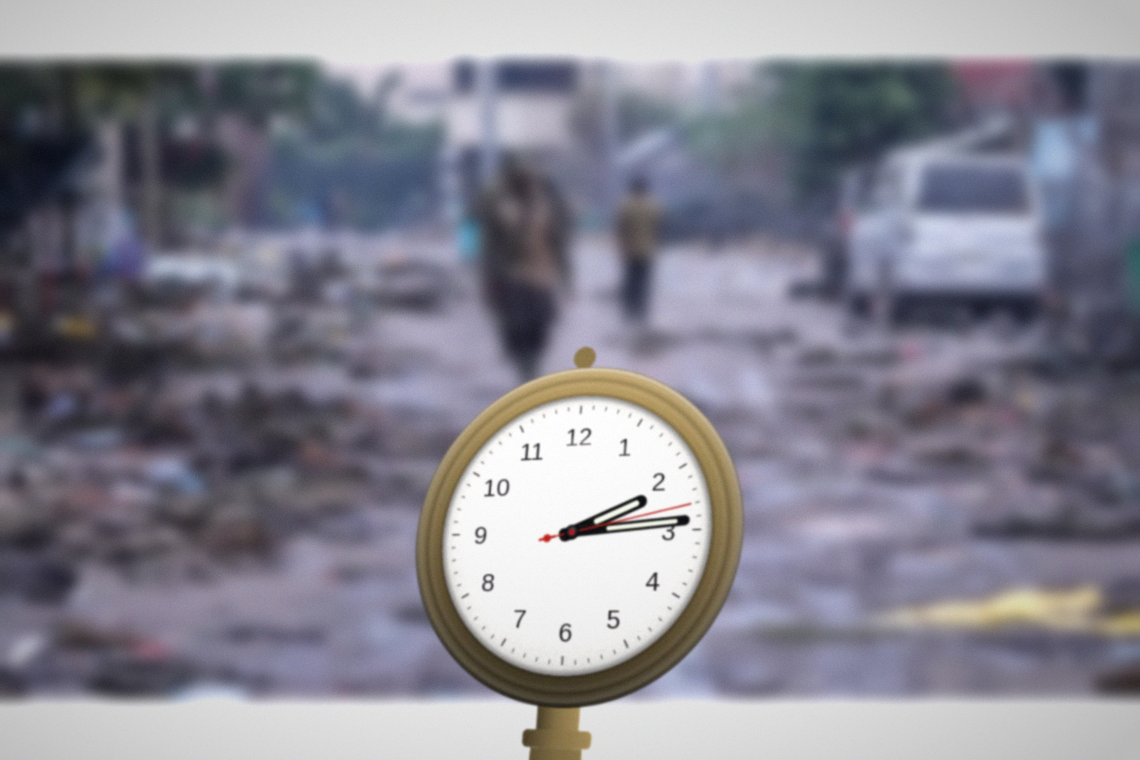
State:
2h14m13s
